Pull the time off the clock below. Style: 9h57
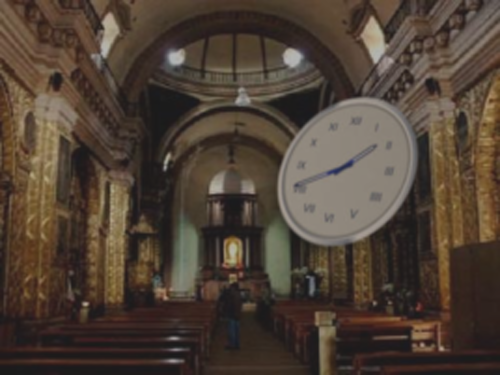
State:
1h41
